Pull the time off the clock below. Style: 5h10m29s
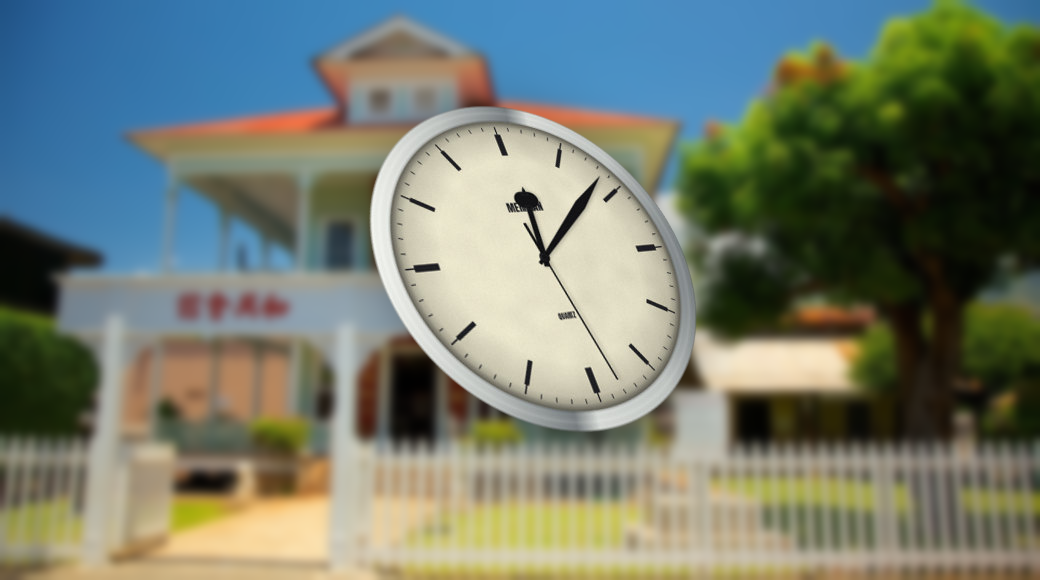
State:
12h08m28s
